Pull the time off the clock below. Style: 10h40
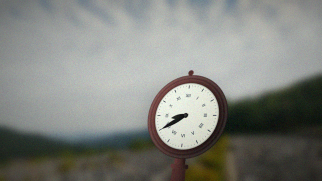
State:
8h40
